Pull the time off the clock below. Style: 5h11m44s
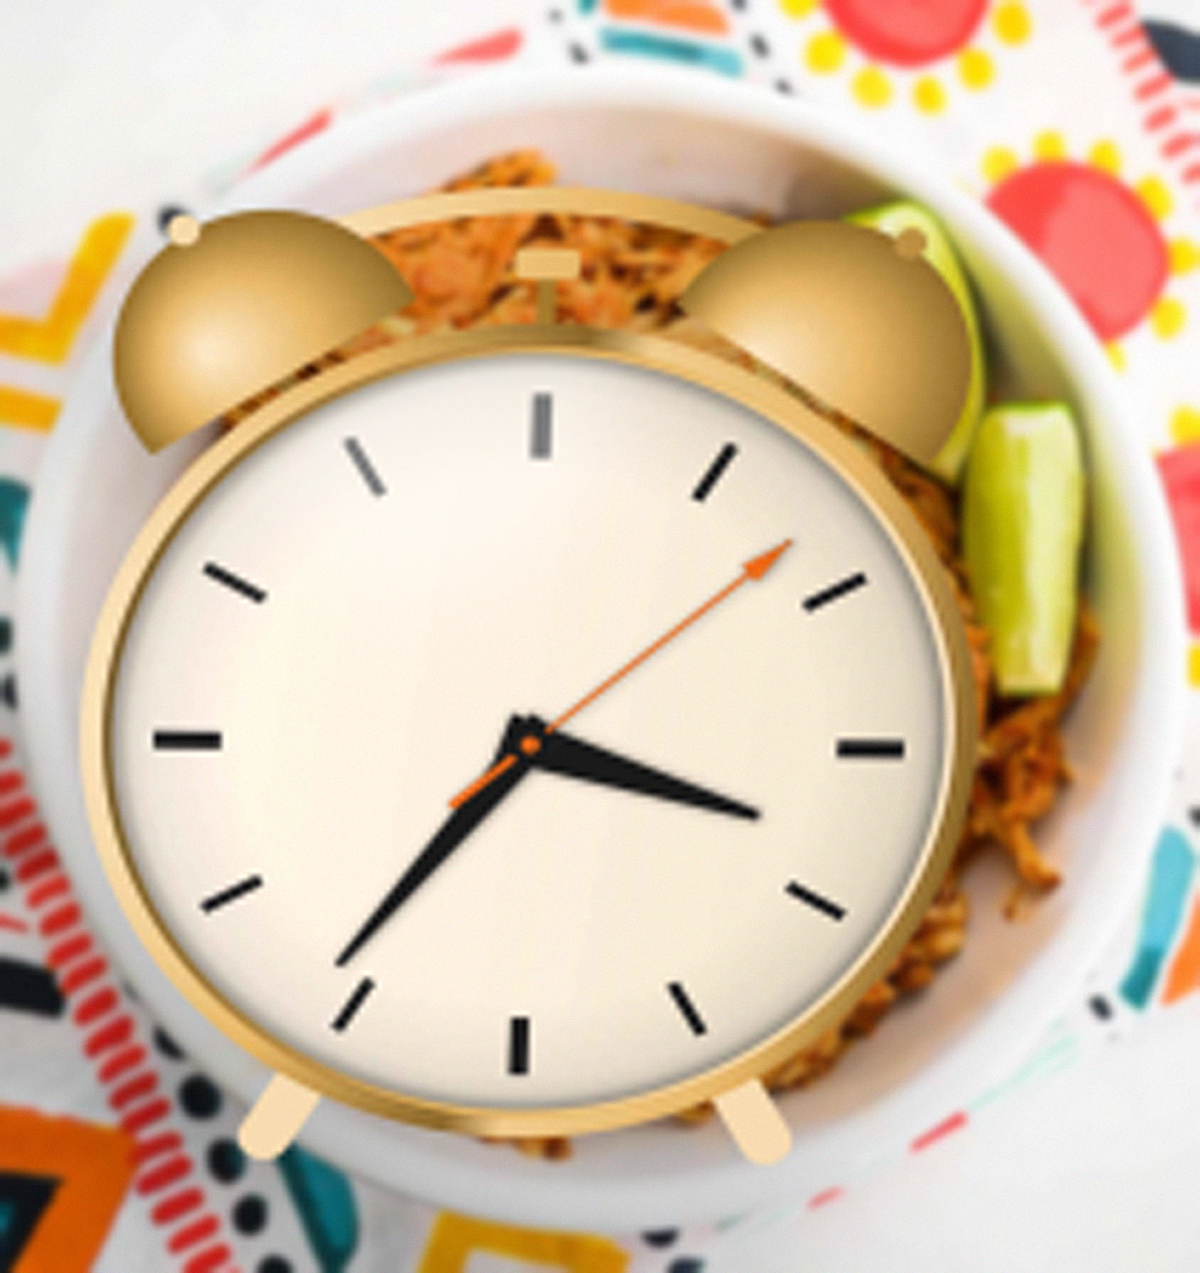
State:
3h36m08s
